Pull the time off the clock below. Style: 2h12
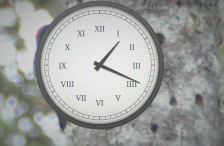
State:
1h19
